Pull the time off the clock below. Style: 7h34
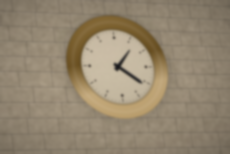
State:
1h21
